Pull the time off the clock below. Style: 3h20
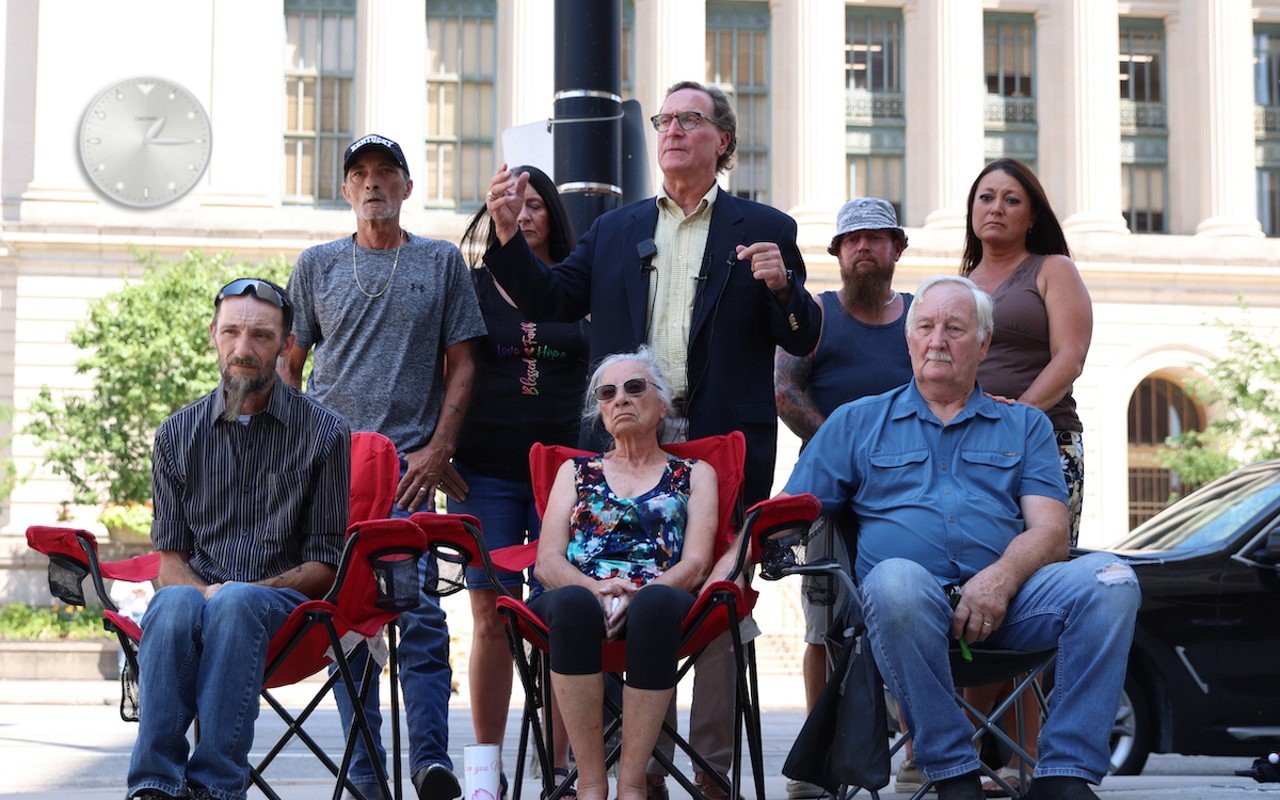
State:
1h15
